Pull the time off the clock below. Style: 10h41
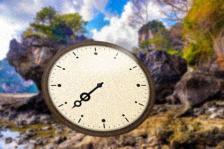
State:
7h38
